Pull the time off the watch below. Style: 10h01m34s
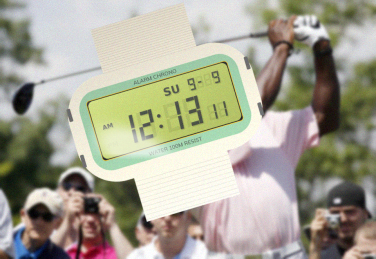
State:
12h13m11s
